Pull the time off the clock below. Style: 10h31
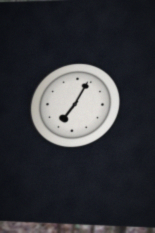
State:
7h04
